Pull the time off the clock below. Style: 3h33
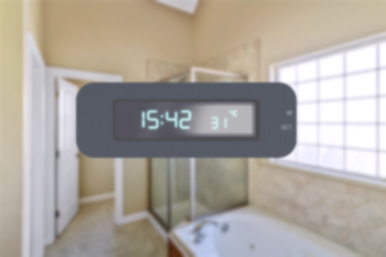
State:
15h42
